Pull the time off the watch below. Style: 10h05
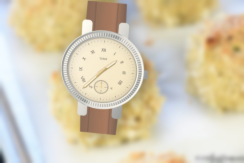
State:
1h37
